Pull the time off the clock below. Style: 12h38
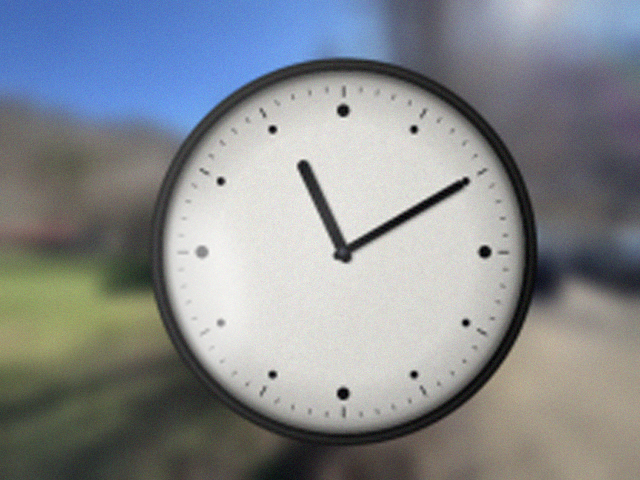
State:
11h10
